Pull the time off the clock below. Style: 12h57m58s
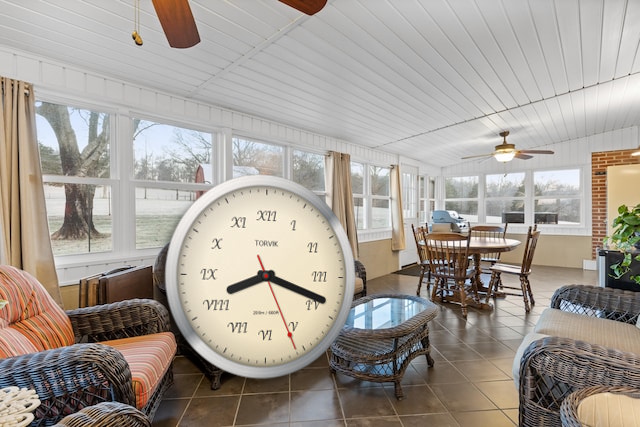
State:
8h18m26s
